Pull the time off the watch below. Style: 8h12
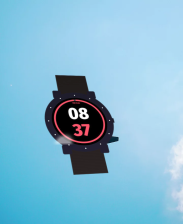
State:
8h37
